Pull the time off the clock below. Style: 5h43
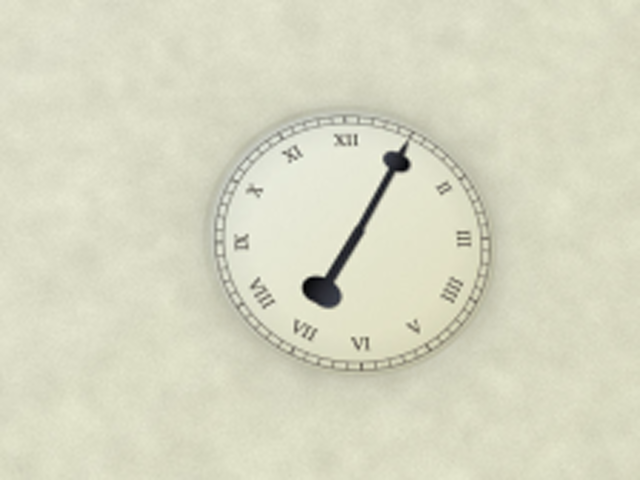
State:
7h05
